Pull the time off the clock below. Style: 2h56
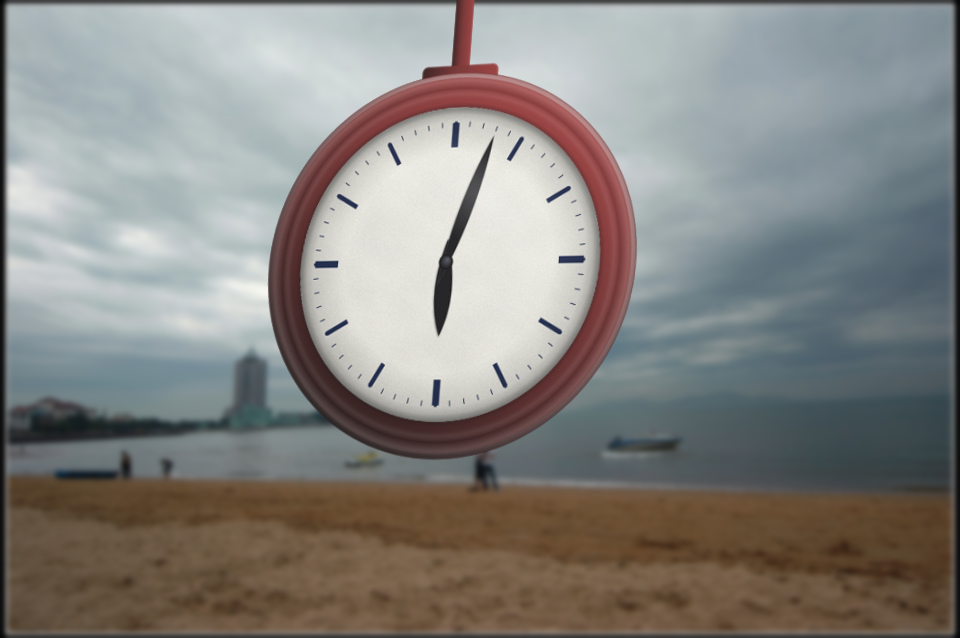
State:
6h03
